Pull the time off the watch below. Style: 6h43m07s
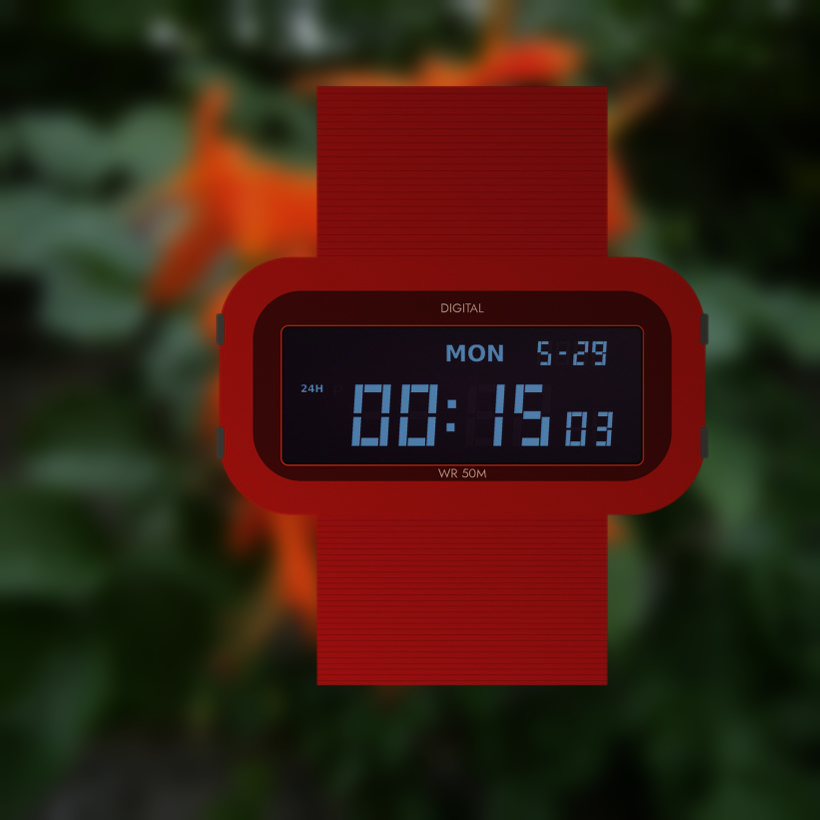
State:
0h15m03s
